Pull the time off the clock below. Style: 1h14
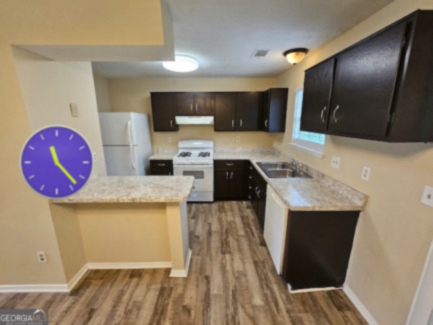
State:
11h23
